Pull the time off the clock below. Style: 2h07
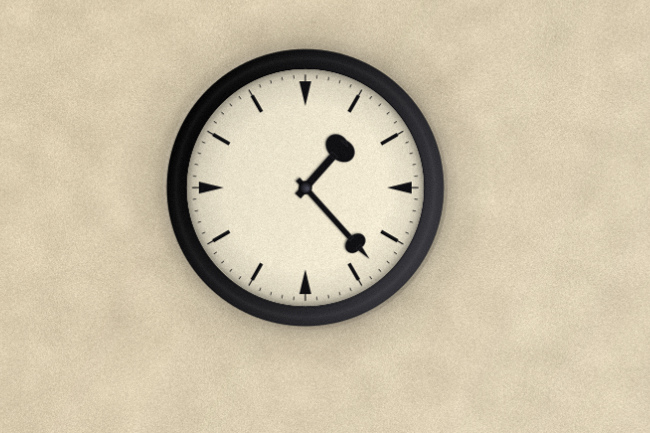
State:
1h23
